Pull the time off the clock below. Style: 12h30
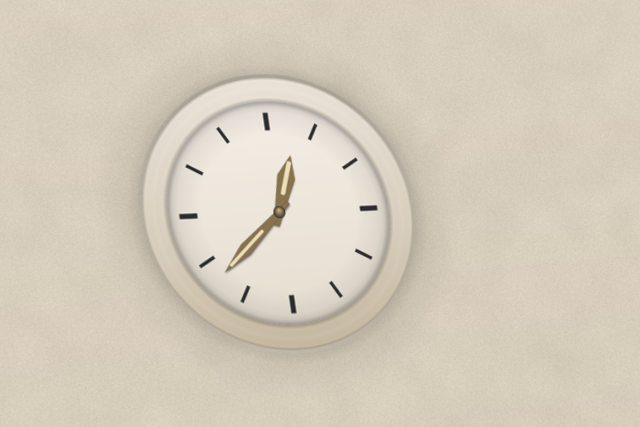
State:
12h38
